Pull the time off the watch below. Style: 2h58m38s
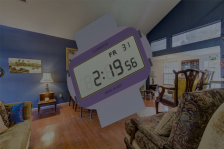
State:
2h19m56s
